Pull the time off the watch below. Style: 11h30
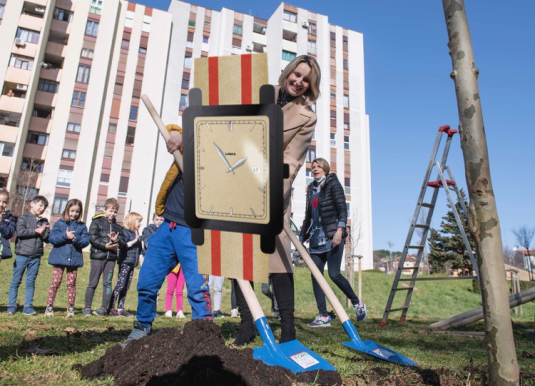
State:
1h54
